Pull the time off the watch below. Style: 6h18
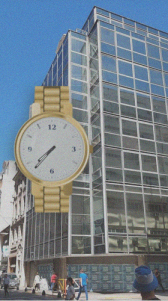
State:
7h37
